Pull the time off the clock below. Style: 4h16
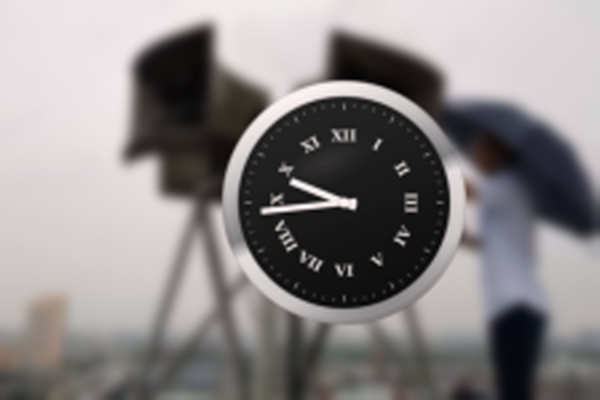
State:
9h44
